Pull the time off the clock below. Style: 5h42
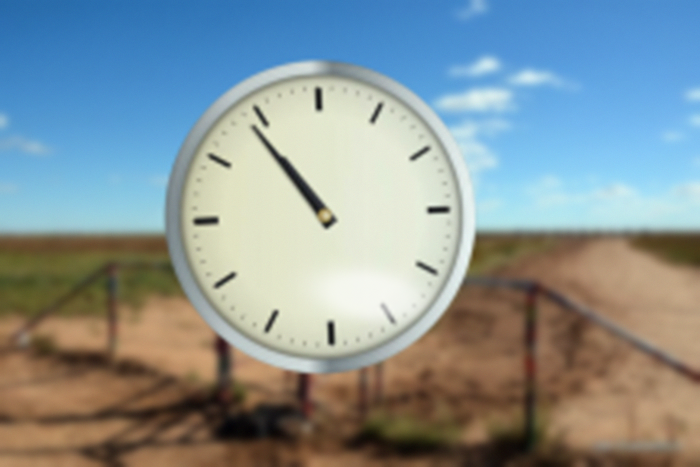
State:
10h54
